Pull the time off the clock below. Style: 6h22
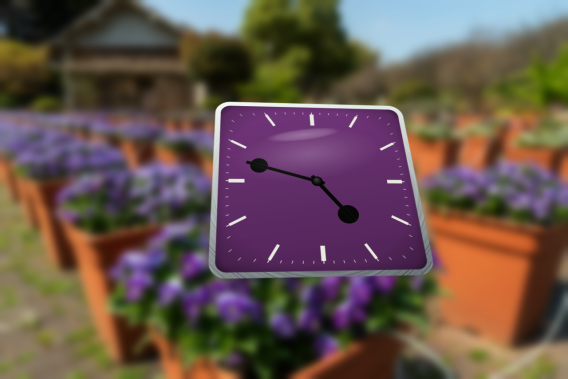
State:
4h48
